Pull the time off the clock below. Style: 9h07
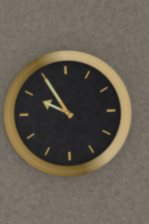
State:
9h55
